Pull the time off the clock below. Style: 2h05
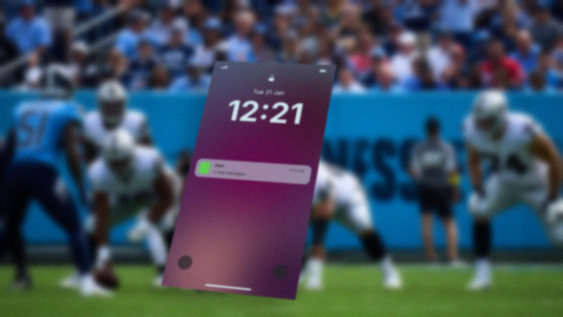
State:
12h21
